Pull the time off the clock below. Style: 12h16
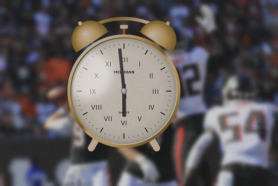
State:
5h59
